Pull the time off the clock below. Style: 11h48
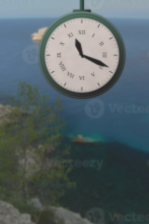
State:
11h19
